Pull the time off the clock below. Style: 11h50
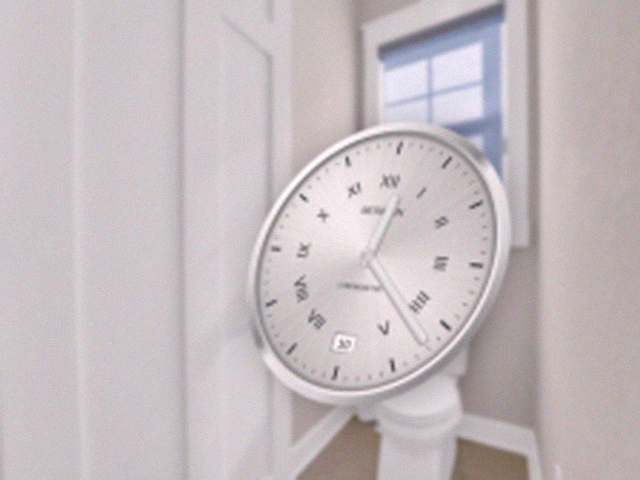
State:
12h22
